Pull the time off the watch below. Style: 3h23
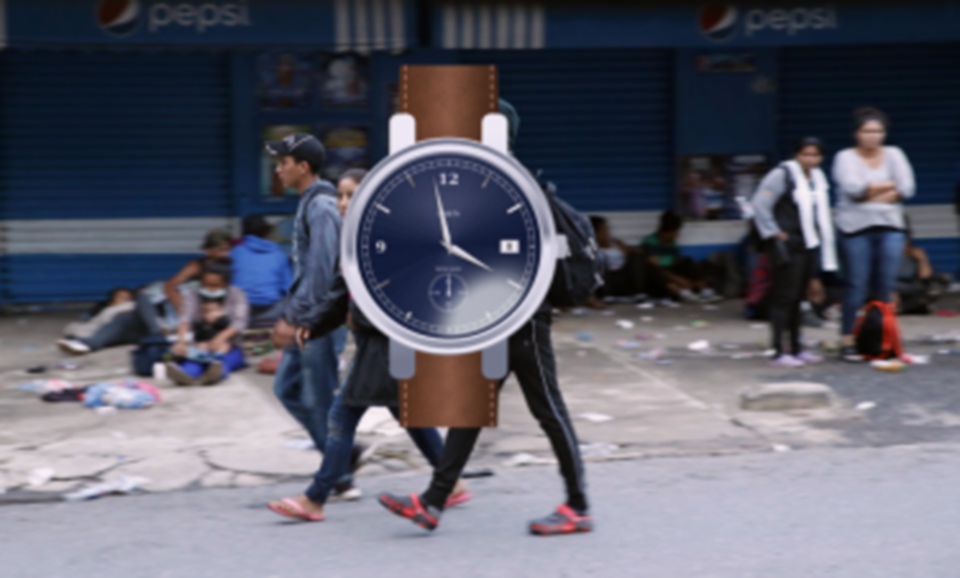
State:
3h58
